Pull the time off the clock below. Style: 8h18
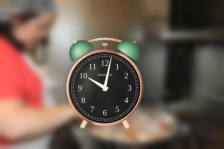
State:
10h02
